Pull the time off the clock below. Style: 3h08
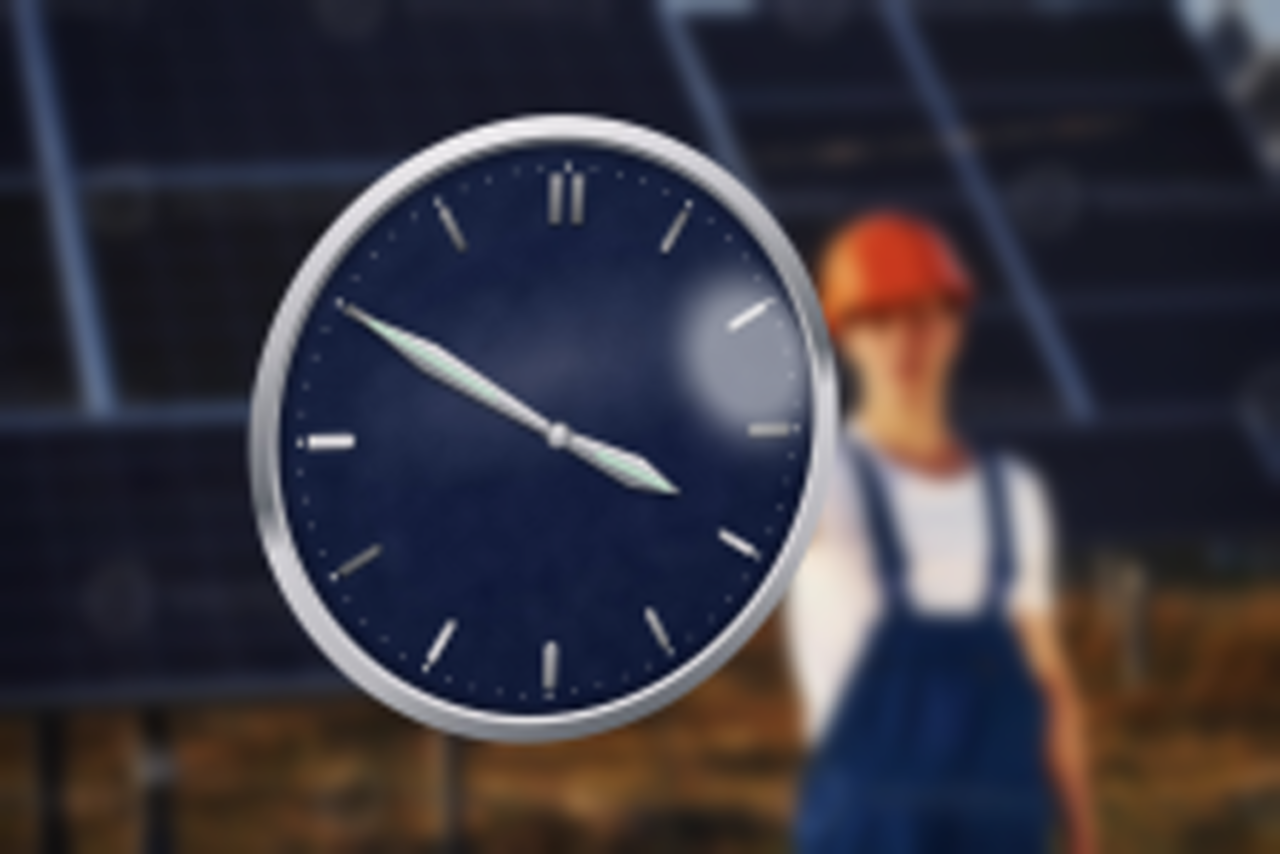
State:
3h50
